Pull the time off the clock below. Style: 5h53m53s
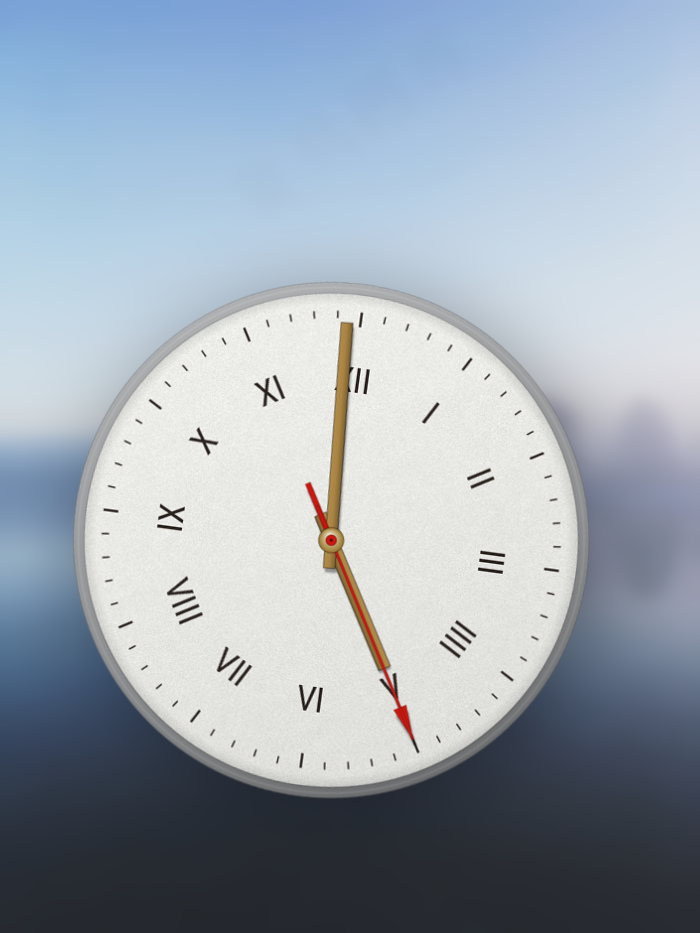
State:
4h59m25s
